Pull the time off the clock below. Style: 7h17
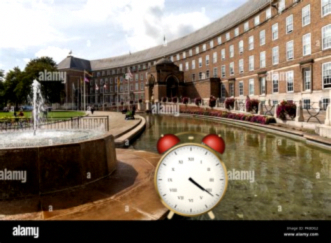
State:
4h21
